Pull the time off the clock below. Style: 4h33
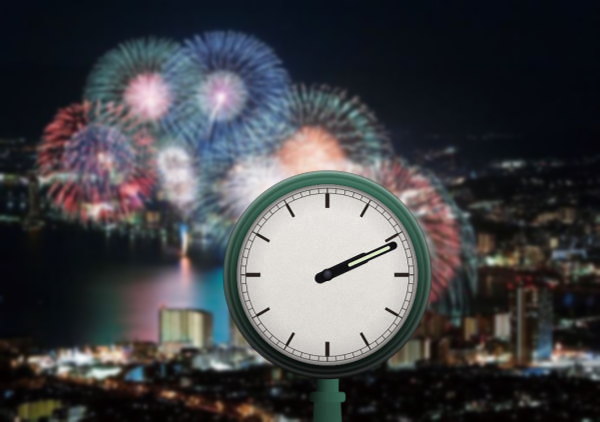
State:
2h11
